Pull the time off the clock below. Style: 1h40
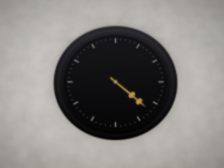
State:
4h22
